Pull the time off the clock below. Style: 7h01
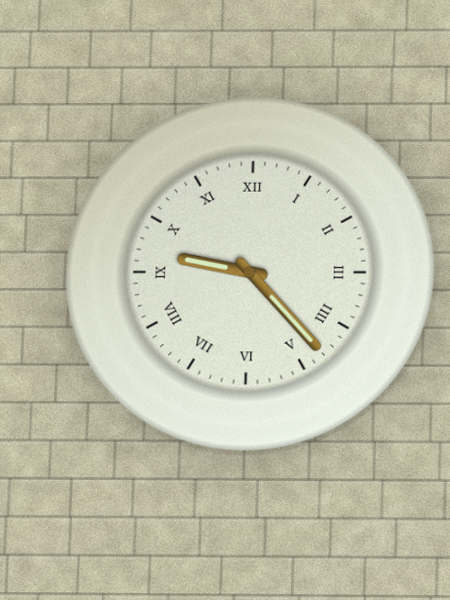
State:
9h23
